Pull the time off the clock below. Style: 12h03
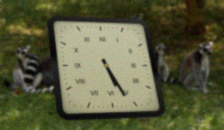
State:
5h26
